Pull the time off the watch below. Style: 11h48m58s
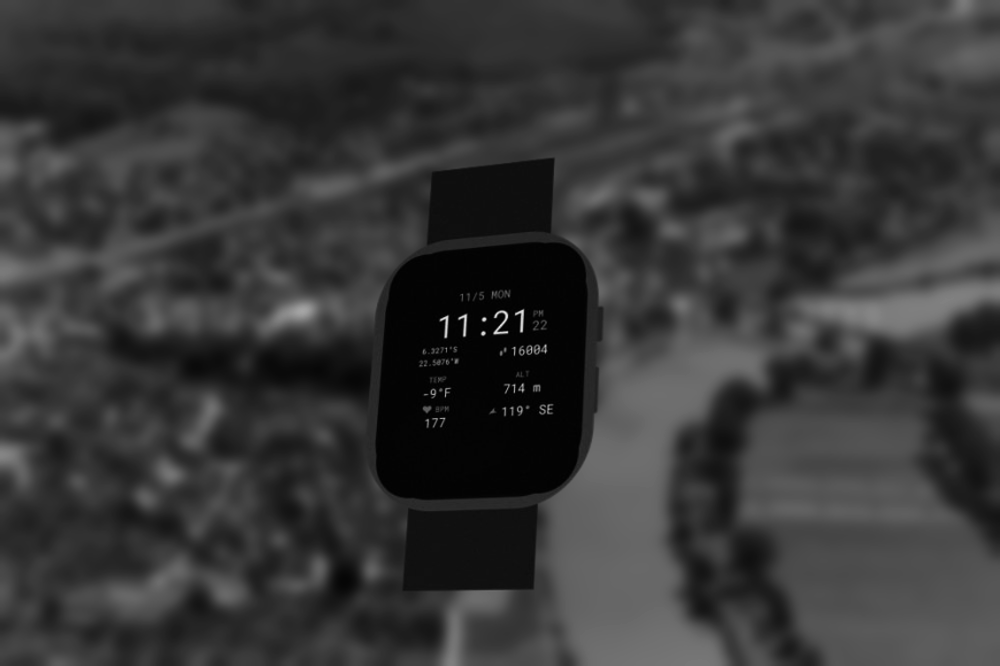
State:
11h21m22s
